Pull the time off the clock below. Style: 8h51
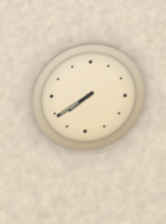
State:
7h39
